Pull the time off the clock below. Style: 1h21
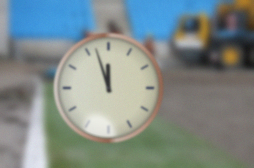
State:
11h57
